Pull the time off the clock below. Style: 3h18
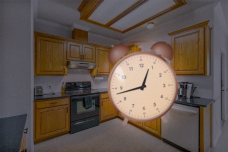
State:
12h43
